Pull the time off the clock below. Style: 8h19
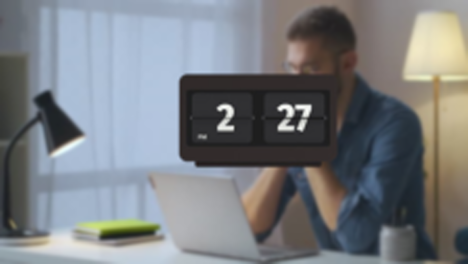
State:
2h27
